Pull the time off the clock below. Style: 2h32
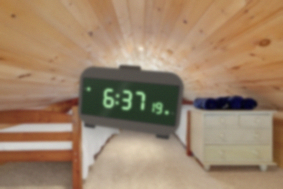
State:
6h37
